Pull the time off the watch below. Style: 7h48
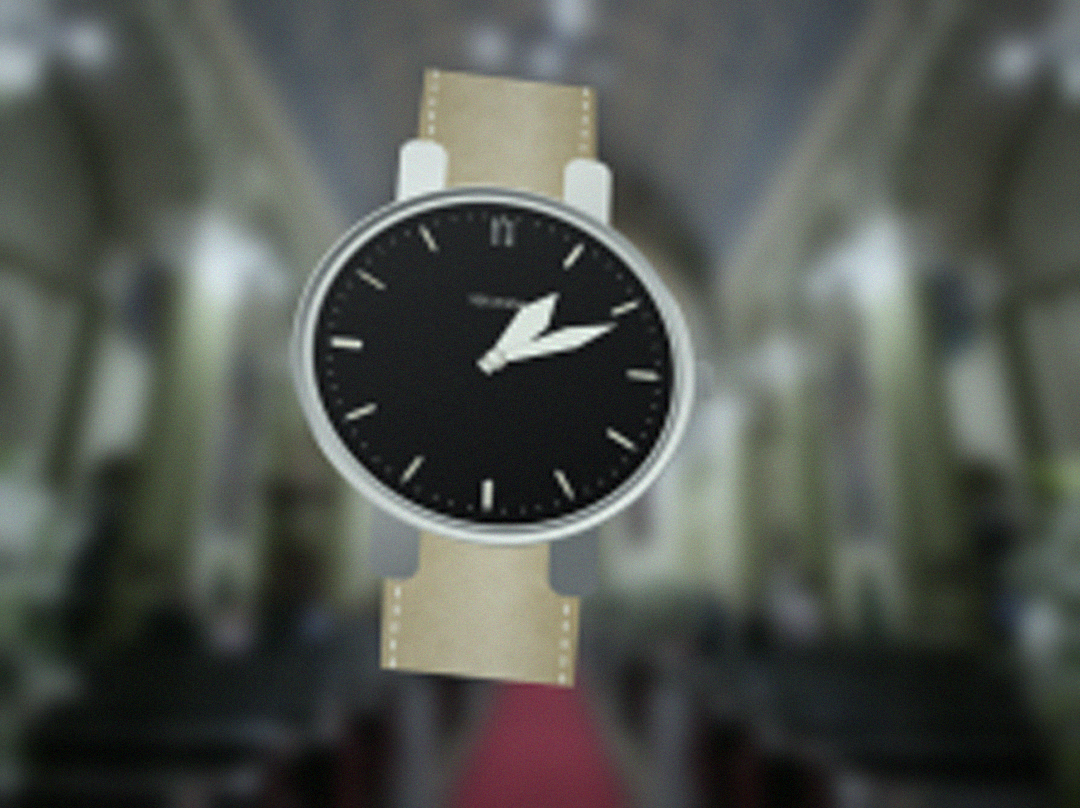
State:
1h11
